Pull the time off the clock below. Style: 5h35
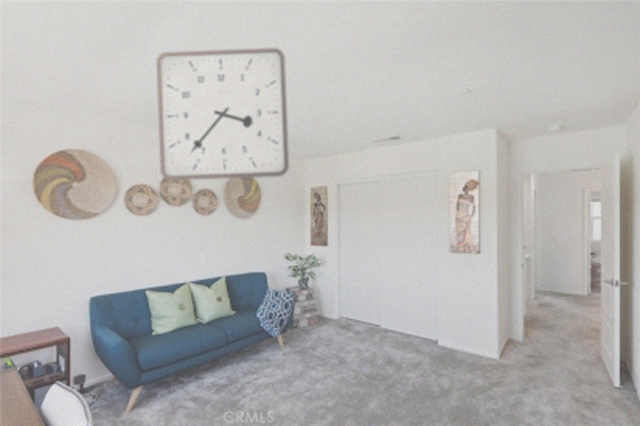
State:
3h37
